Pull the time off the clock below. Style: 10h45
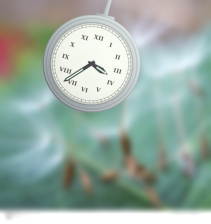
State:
3h37
